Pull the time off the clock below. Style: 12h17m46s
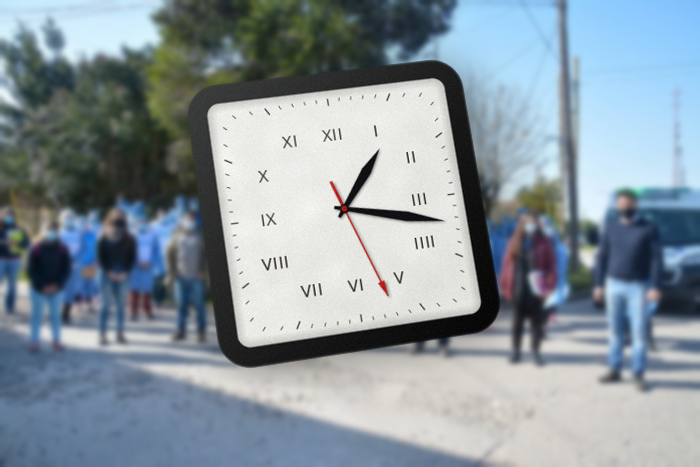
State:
1h17m27s
